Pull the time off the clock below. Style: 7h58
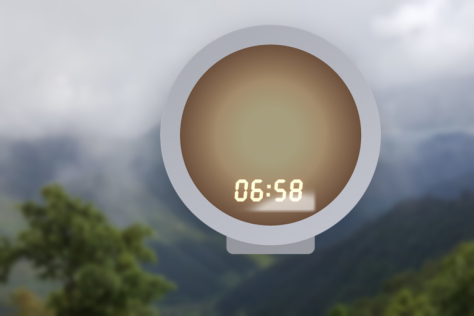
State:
6h58
